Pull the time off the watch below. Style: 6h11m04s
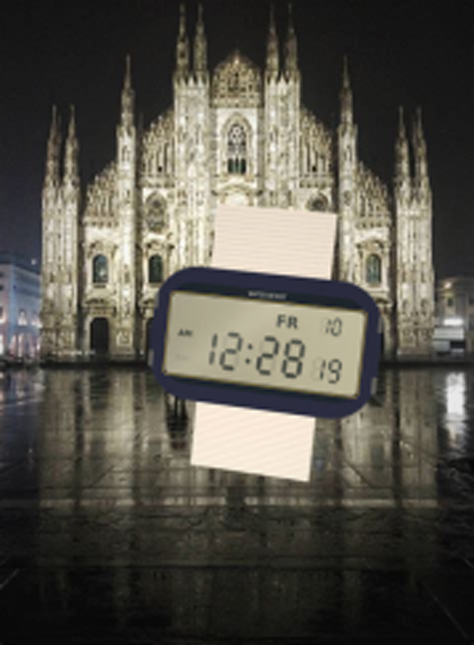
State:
12h28m19s
